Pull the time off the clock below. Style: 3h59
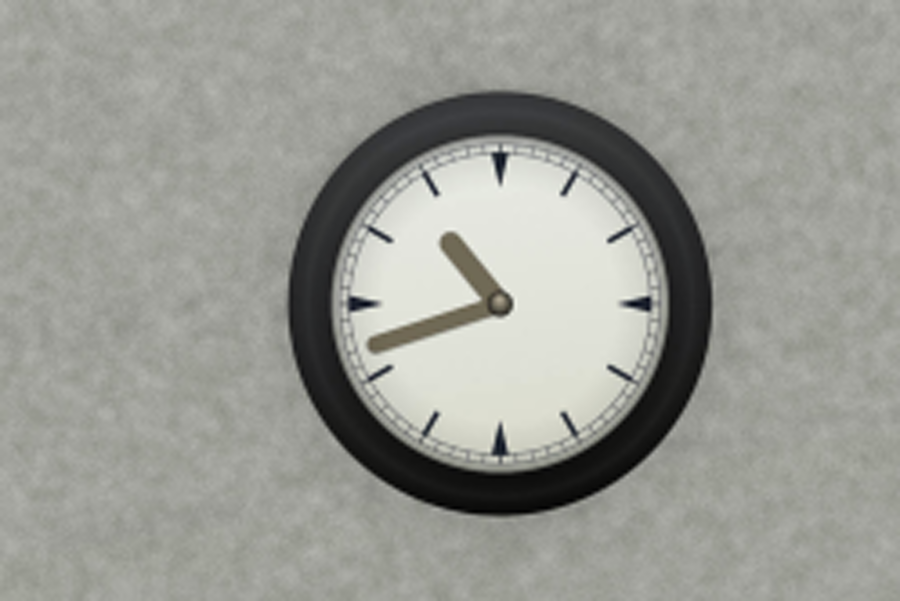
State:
10h42
